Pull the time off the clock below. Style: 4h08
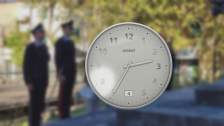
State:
2h35
